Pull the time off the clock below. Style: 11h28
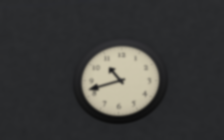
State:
10h42
